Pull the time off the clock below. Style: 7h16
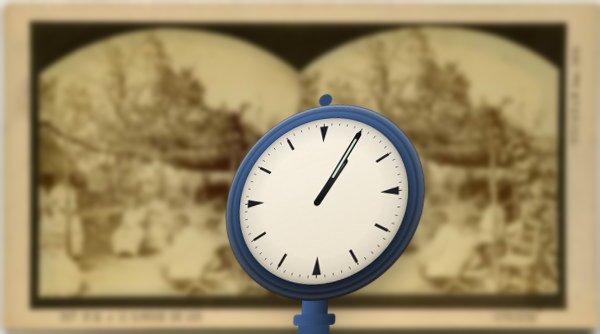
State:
1h05
